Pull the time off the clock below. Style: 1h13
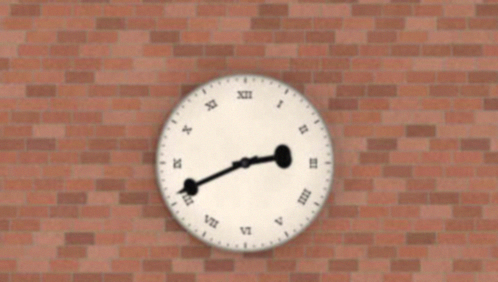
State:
2h41
